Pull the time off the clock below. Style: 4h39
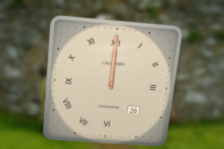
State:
12h00
